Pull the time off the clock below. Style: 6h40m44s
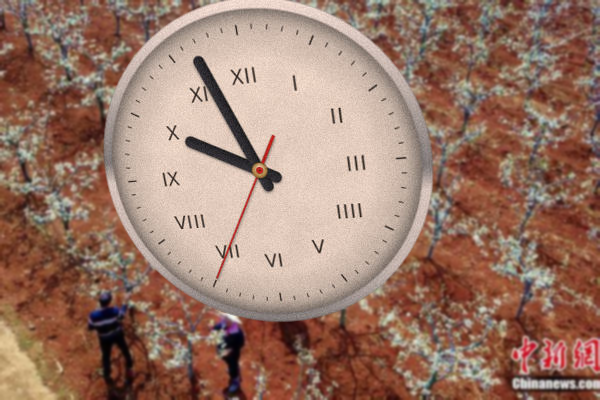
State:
9h56m35s
